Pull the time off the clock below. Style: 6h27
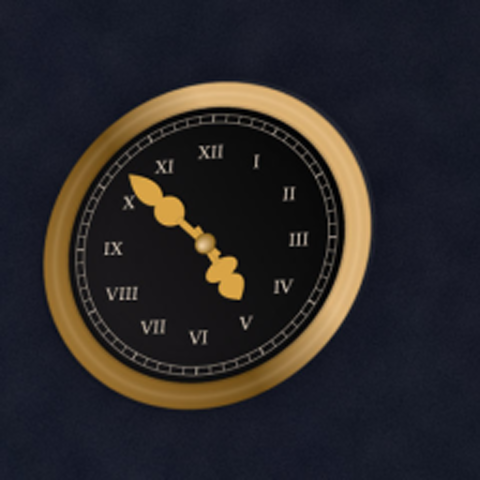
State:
4h52
